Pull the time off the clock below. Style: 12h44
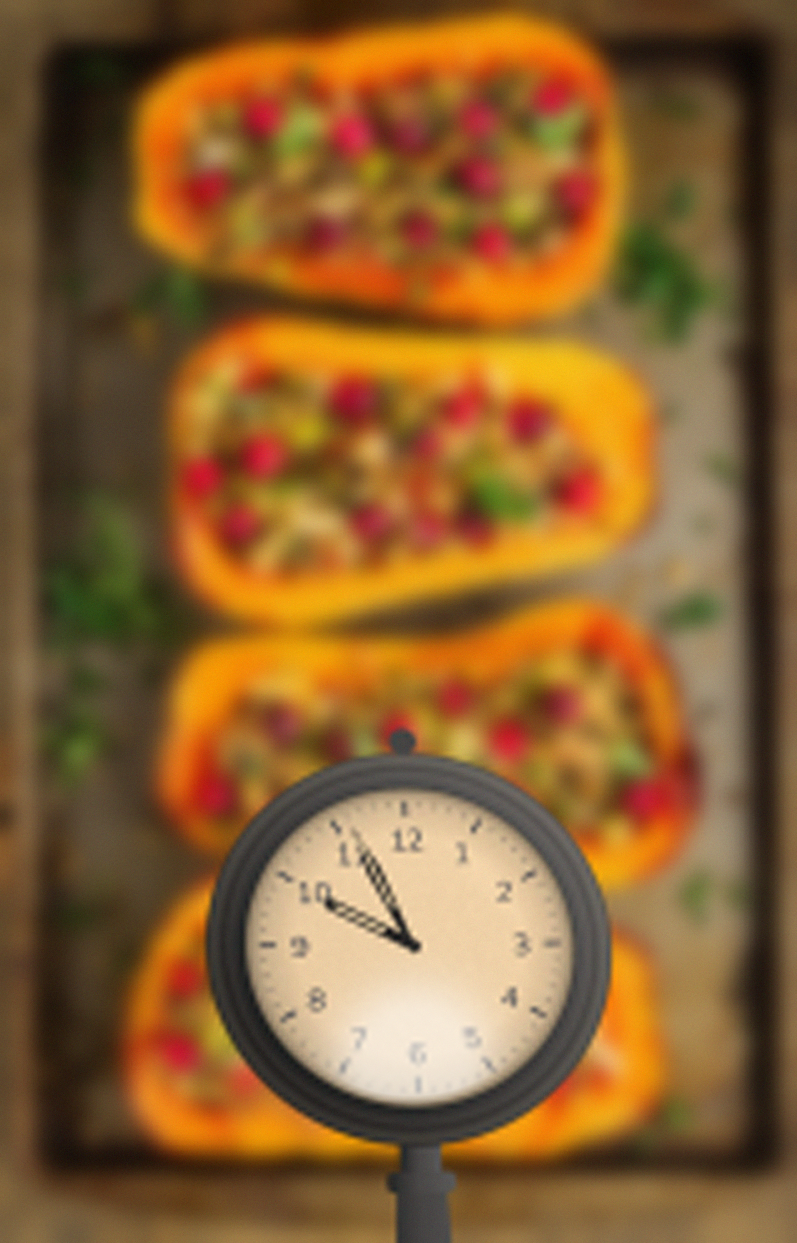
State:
9h56
